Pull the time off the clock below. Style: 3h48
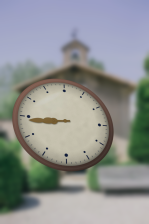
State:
8h44
